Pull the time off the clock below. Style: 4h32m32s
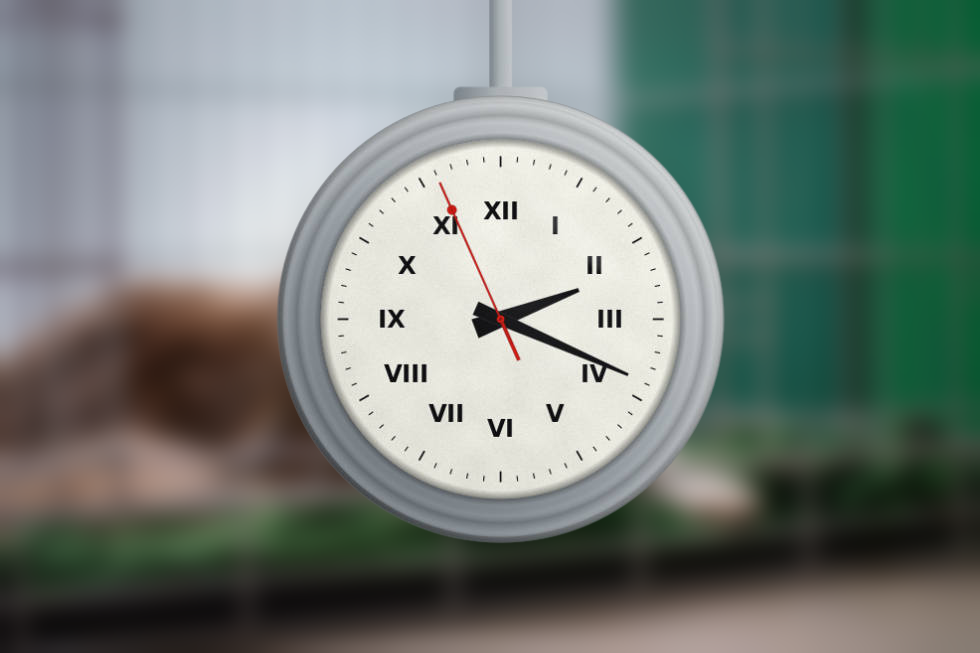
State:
2h18m56s
